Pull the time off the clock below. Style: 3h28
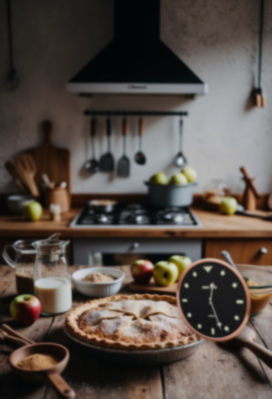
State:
12h27
